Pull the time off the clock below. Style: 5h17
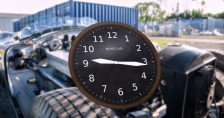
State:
9h16
